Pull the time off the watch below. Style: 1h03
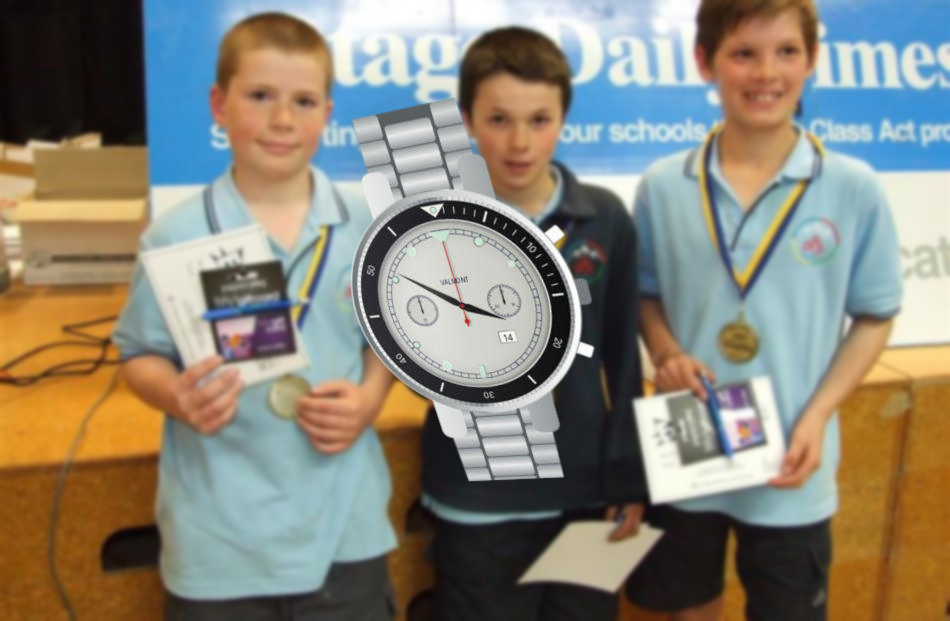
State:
3h51
